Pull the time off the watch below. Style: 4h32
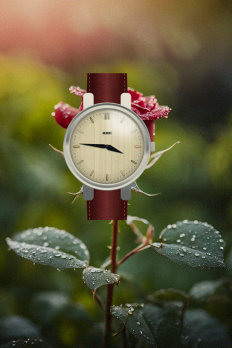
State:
3h46
